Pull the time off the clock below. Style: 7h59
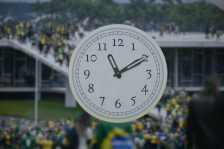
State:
11h10
